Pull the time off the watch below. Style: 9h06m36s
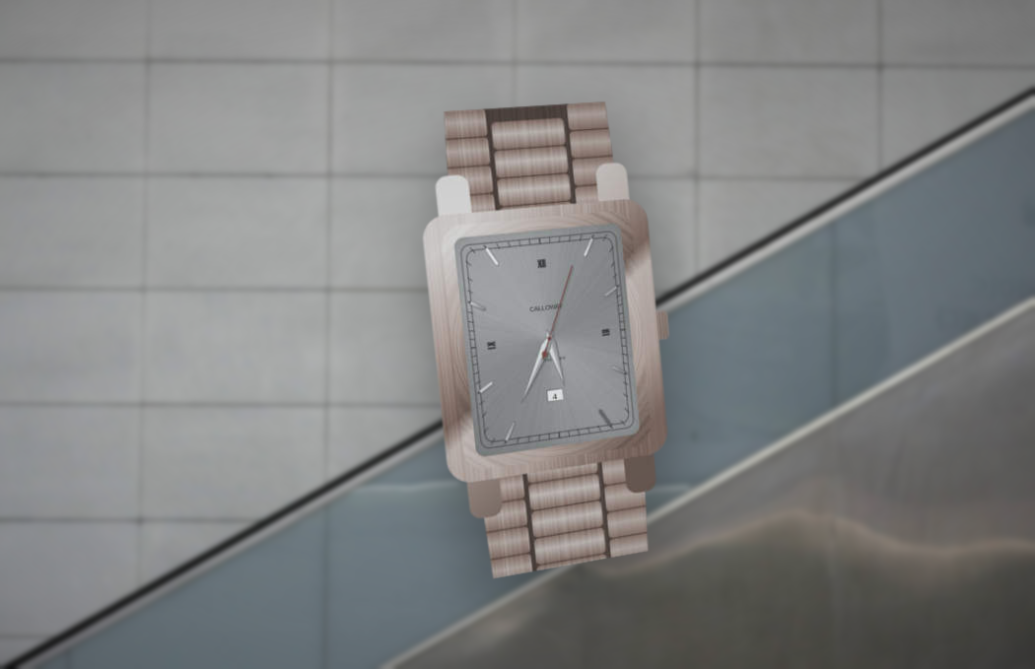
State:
5h35m04s
